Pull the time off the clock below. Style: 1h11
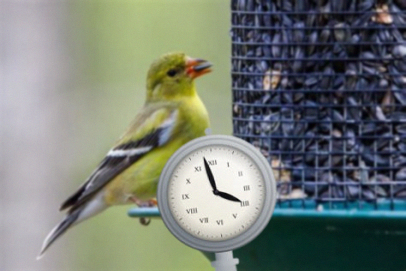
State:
3h58
